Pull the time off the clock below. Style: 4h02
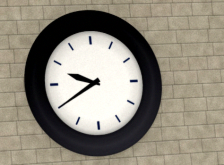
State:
9h40
